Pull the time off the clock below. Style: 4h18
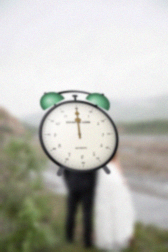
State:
12h00
